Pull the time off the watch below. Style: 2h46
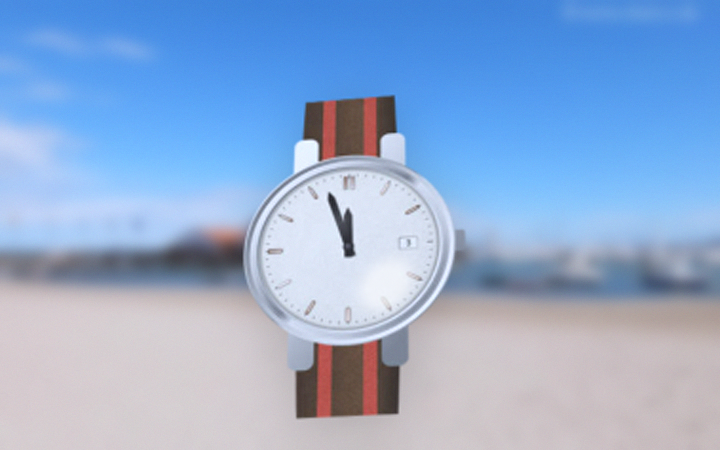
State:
11h57
